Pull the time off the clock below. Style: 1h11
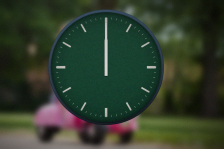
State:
12h00
